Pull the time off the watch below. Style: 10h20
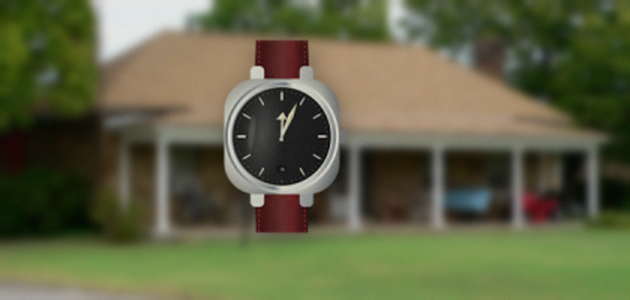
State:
12h04
